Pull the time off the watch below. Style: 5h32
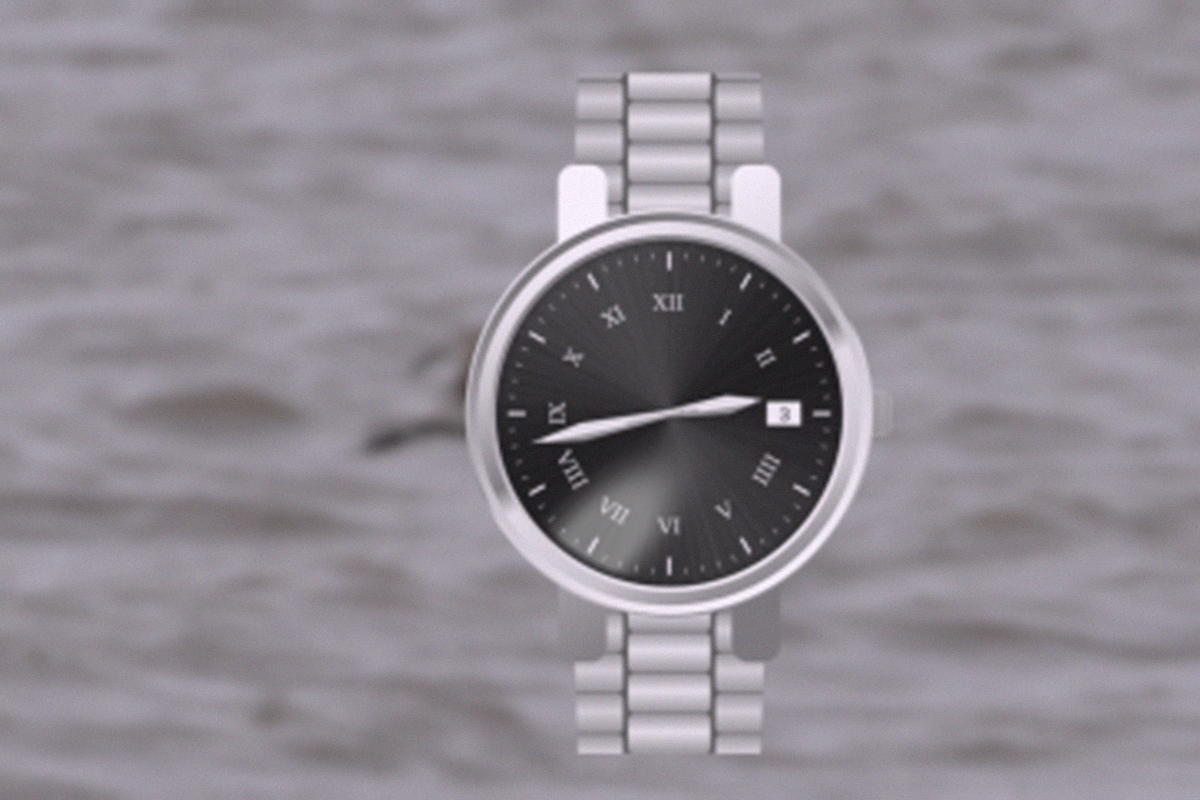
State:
2h43
